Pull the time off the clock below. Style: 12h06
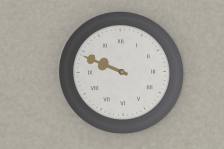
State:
9h49
